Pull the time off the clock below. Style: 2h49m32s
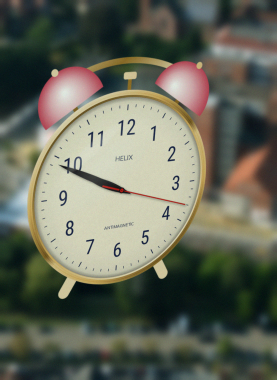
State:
9h49m18s
